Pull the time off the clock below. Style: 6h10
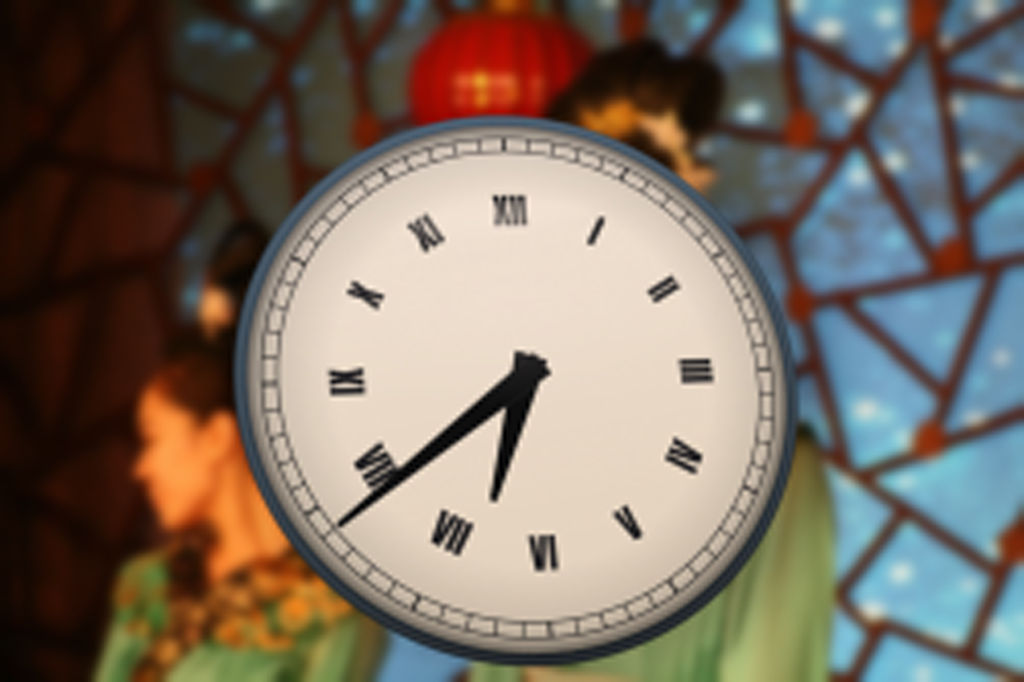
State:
6h39
